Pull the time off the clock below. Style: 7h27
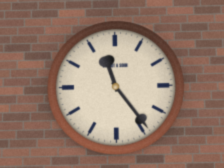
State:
11h24
